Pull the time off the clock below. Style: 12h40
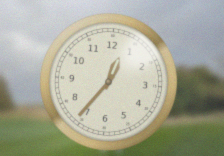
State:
12h36
